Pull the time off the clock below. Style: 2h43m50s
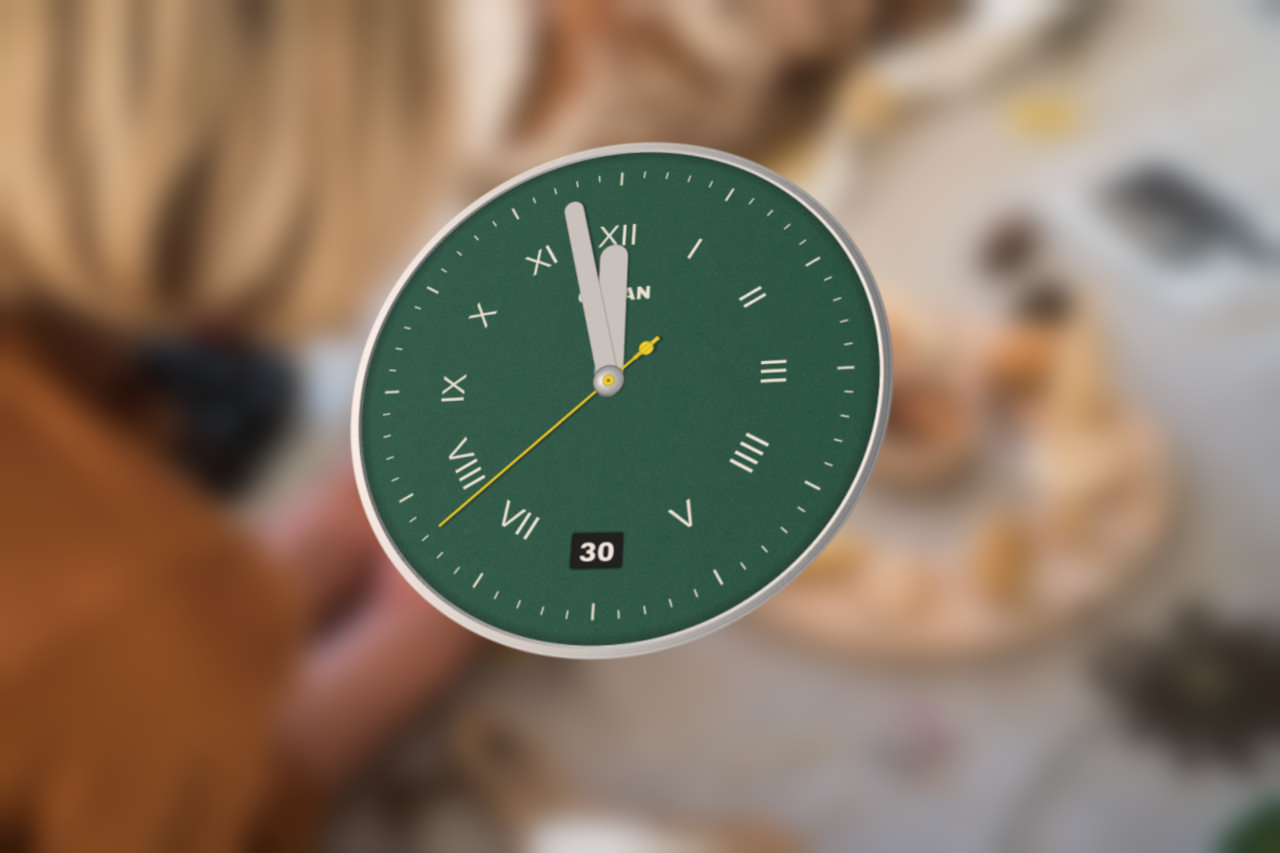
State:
11h57m38s
